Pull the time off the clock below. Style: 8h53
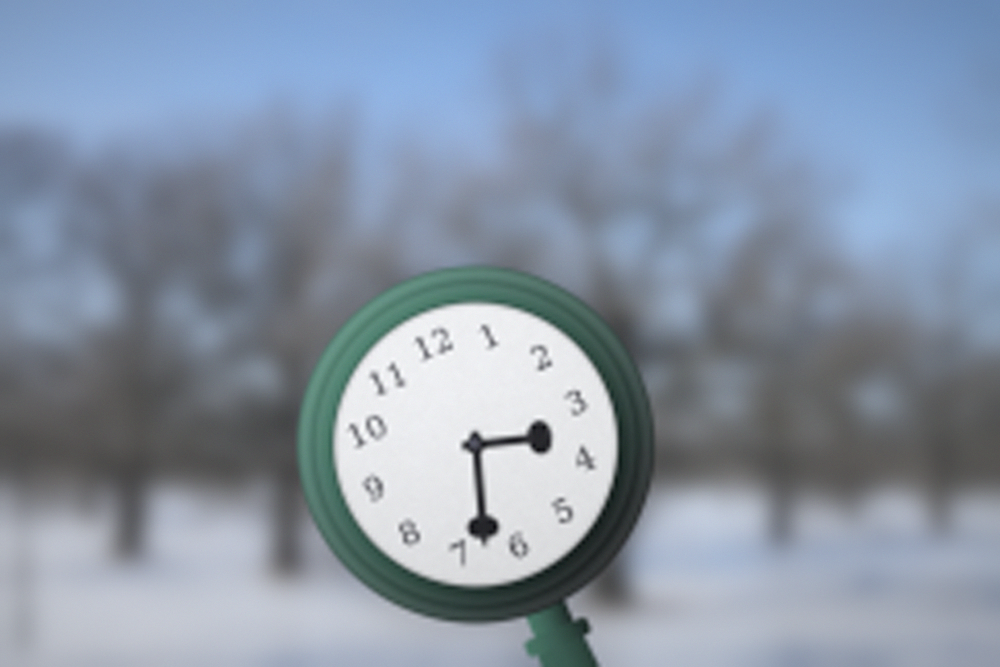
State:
3h33
